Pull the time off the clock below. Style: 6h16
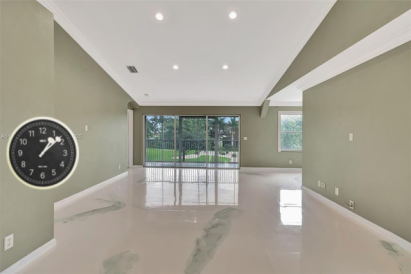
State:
1h08
